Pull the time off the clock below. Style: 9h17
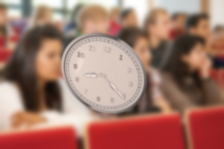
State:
8h21
